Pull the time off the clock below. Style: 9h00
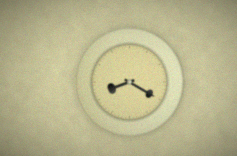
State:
8h20
